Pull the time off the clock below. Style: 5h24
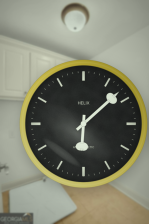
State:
6h08
